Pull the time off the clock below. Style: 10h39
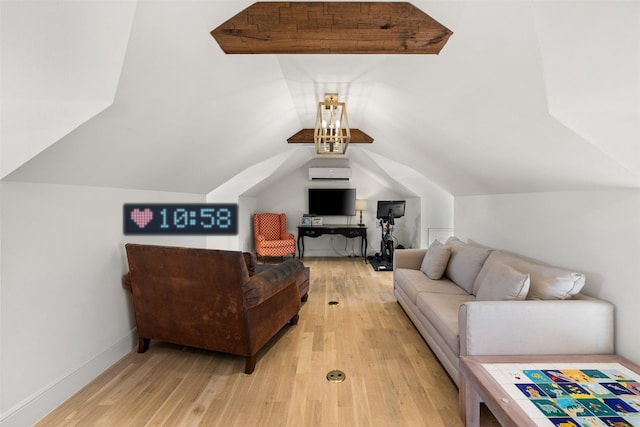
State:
10h58
